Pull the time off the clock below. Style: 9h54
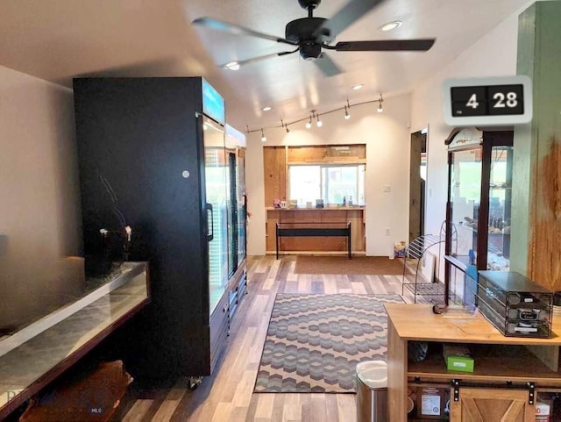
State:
4h28
